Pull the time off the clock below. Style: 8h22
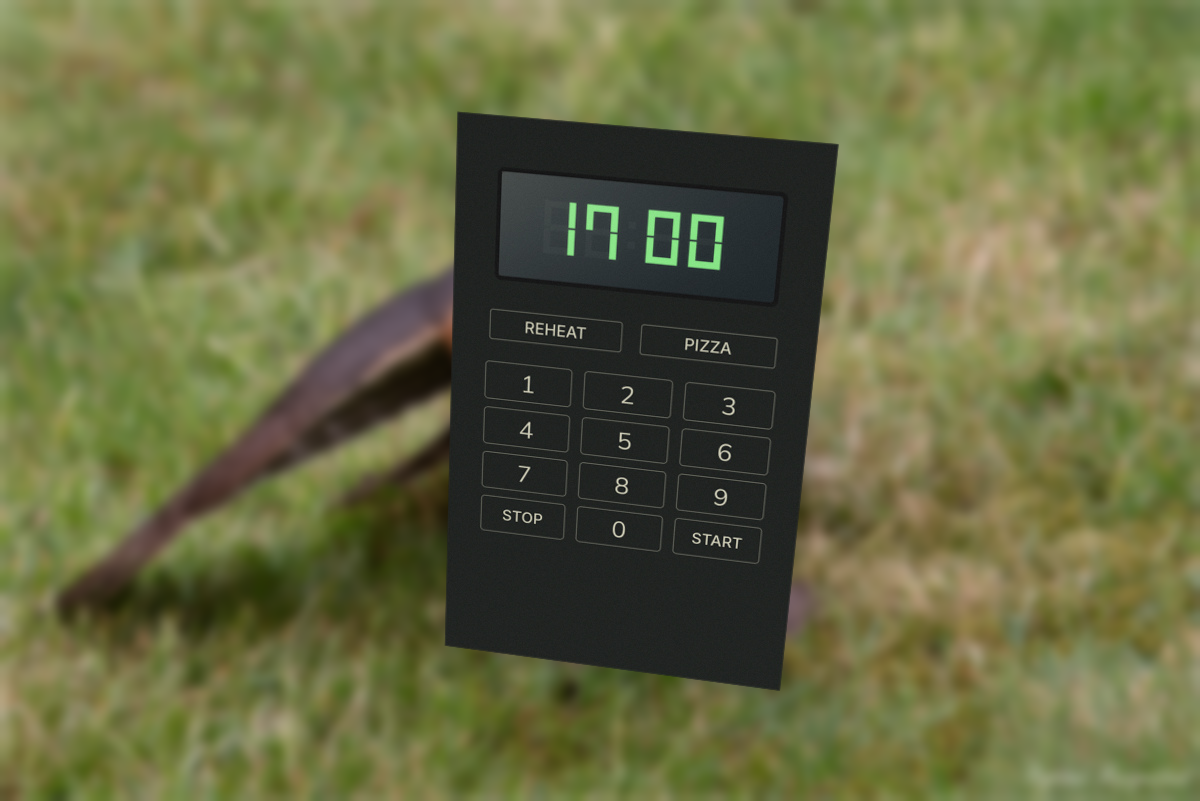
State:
17h00
